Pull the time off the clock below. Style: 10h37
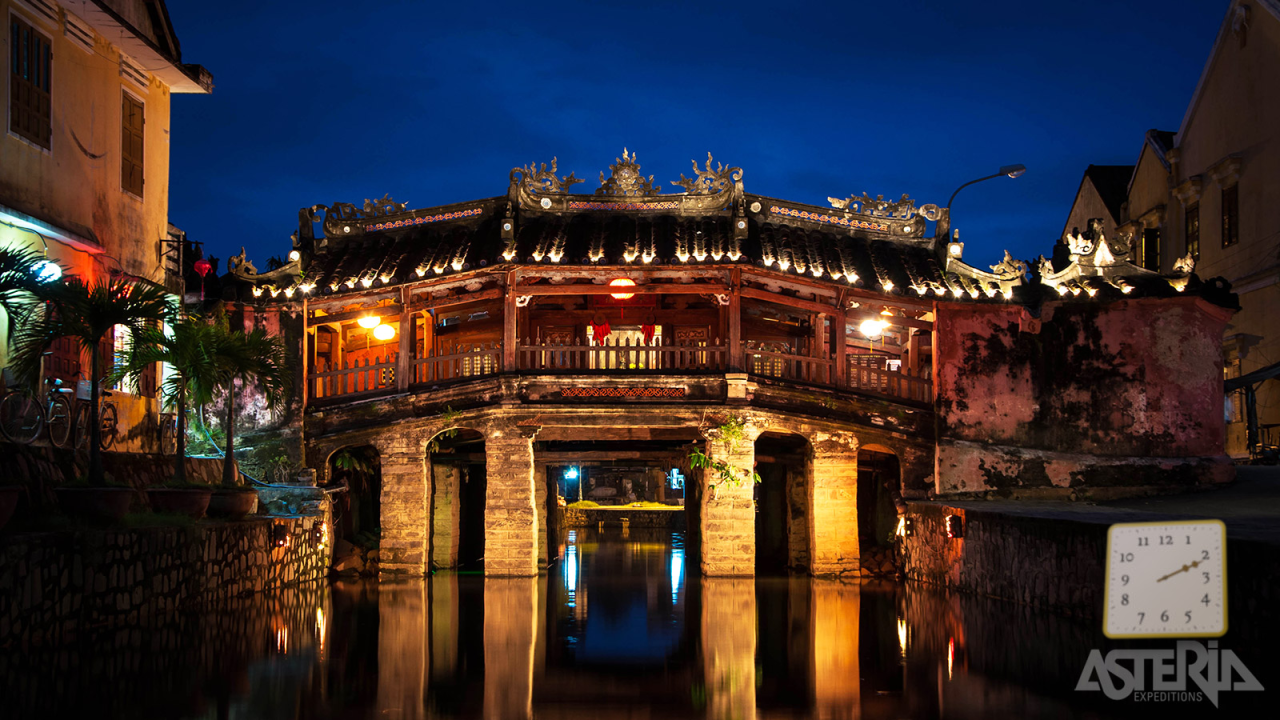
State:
2h11
